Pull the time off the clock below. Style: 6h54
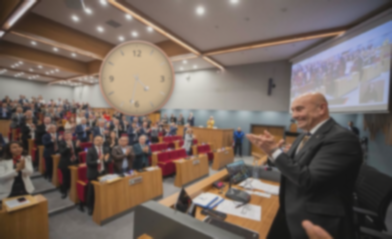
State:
4h32
